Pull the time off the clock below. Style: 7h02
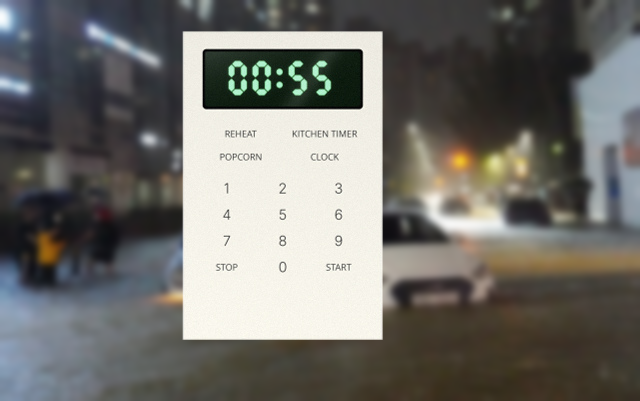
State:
0h55
